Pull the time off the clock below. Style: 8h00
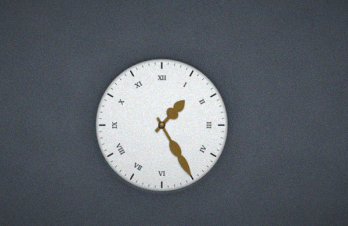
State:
1h25
